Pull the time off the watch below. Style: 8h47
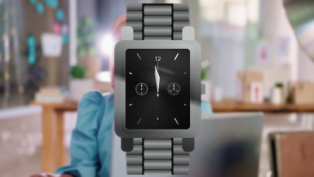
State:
11h59
